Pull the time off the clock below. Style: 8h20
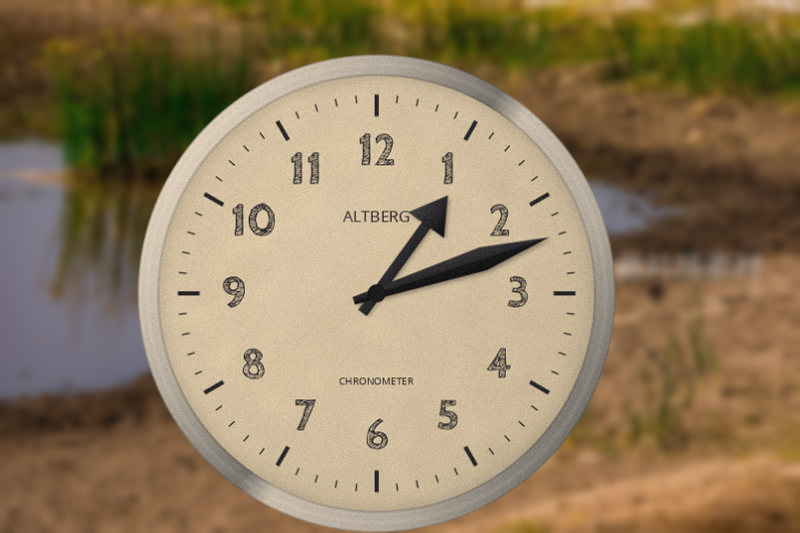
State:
1h12
